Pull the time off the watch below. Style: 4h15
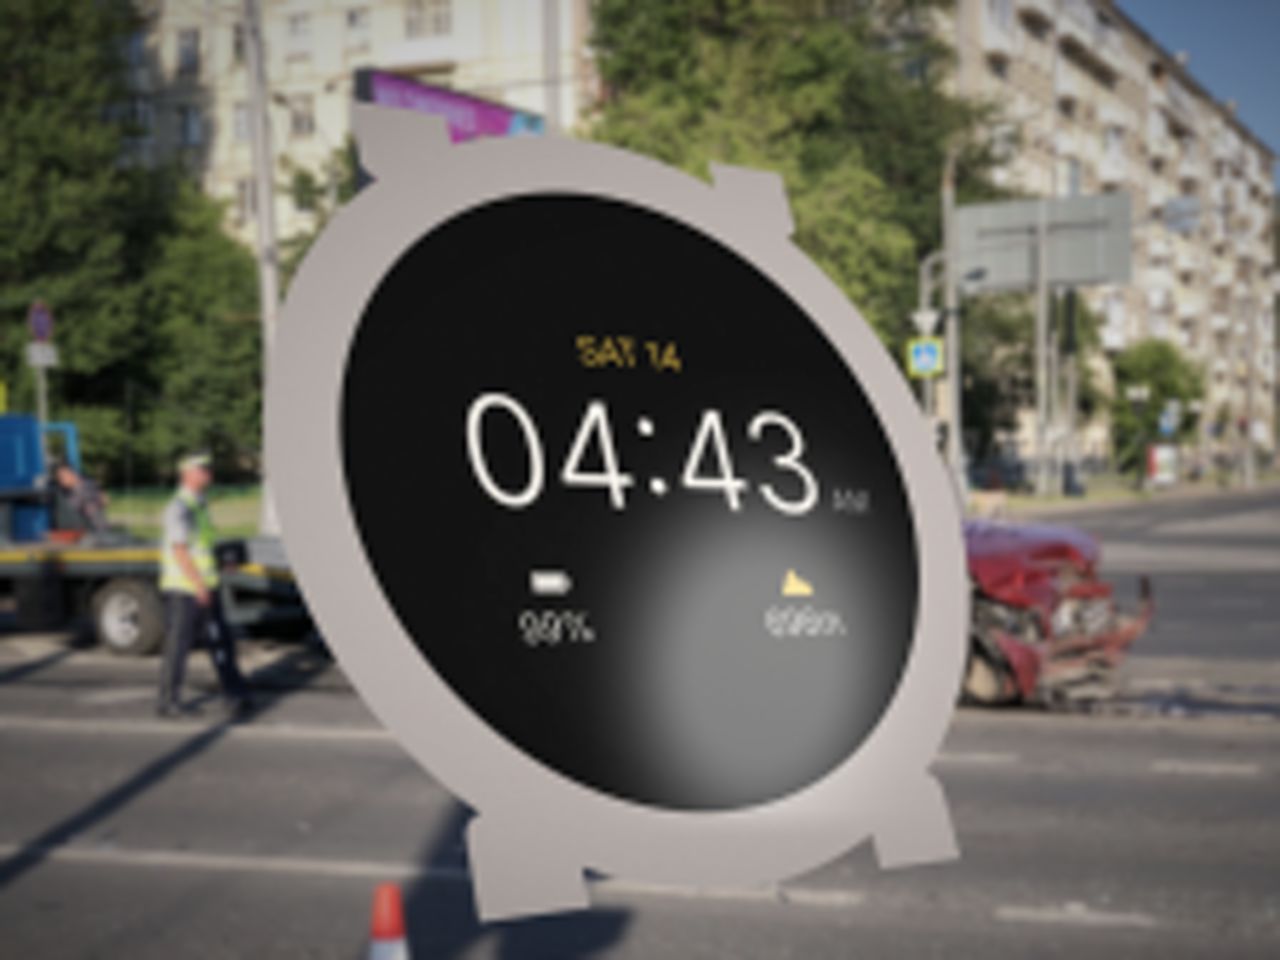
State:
4h43
